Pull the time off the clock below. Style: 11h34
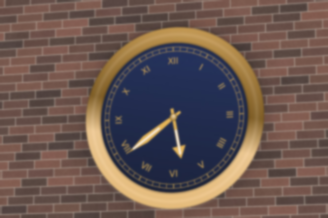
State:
5h39
